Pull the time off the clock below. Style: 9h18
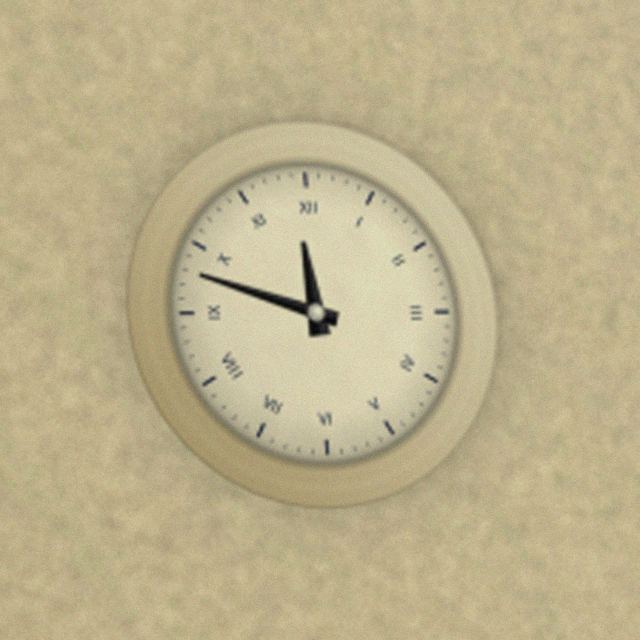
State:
11h48
